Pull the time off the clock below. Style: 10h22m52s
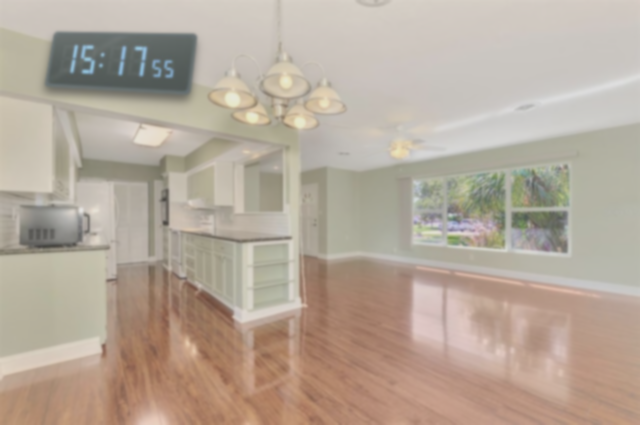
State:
15h17m55s
